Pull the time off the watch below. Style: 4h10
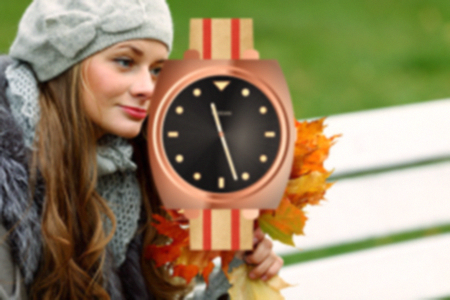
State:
11h27
